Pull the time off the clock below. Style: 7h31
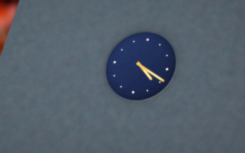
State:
4h19
